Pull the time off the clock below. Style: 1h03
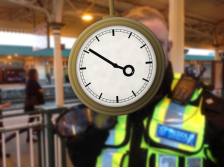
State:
3h51
